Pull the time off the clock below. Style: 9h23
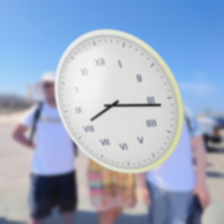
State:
8h16
